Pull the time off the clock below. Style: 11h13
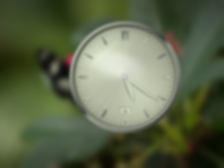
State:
5h21
